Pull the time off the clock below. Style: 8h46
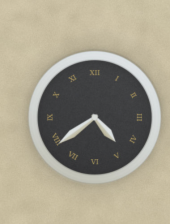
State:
4h39
